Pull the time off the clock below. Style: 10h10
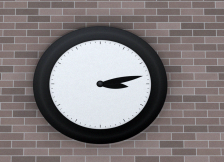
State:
3h13
